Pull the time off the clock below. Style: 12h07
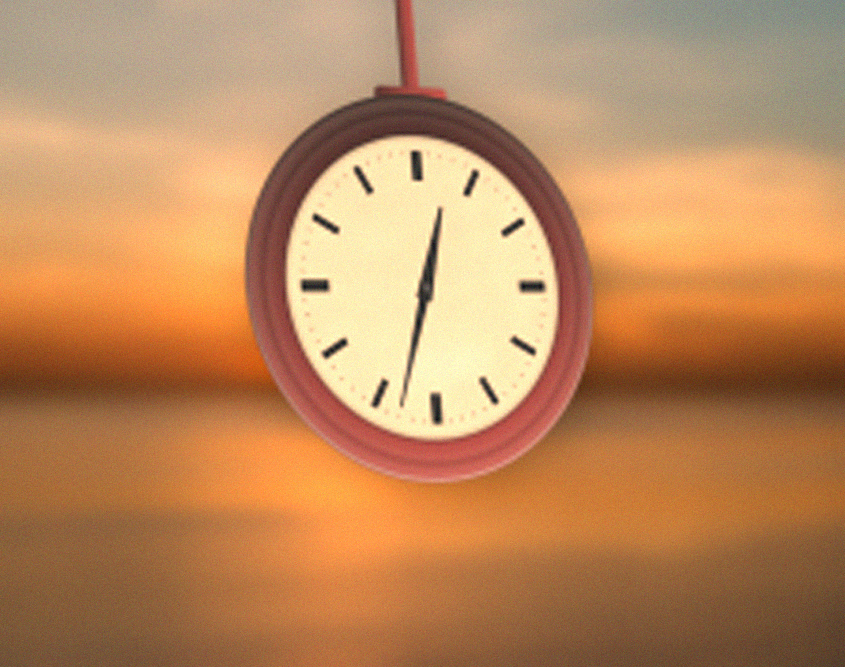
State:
12h33
